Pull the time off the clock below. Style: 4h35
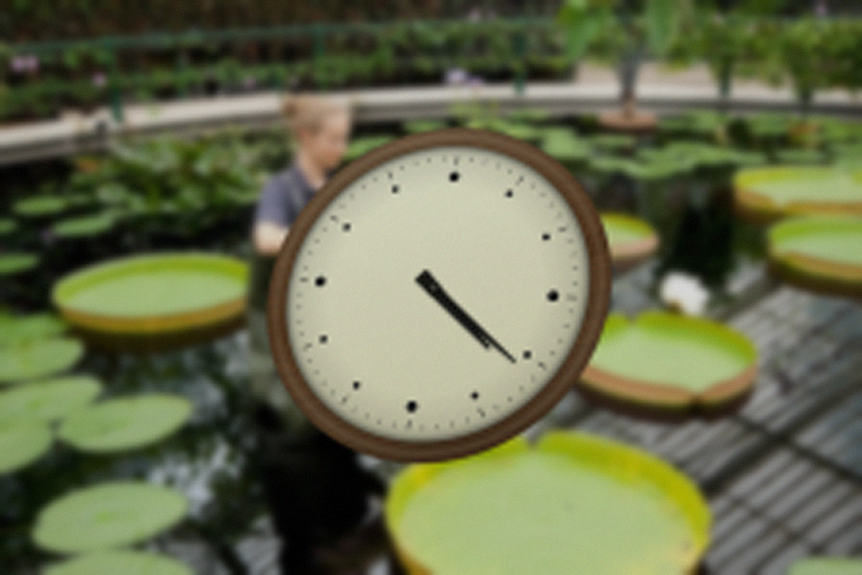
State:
4h21
